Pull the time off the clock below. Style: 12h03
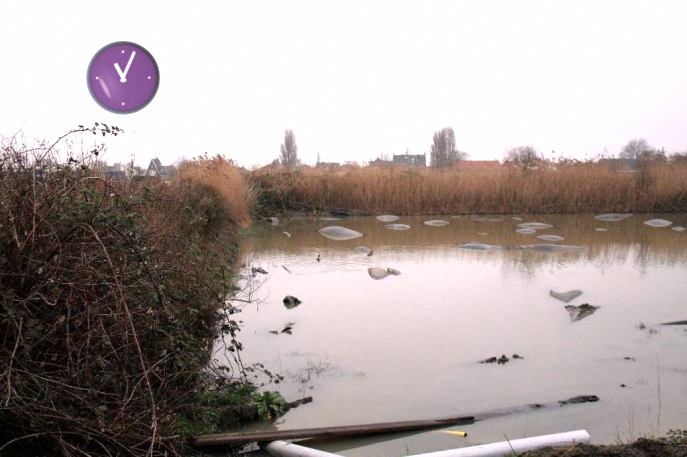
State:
11h04
